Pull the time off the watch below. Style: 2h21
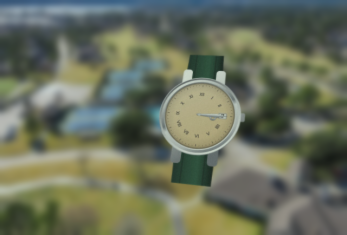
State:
3h15
